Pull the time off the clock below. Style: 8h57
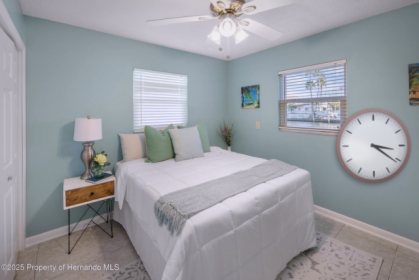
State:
3h21
